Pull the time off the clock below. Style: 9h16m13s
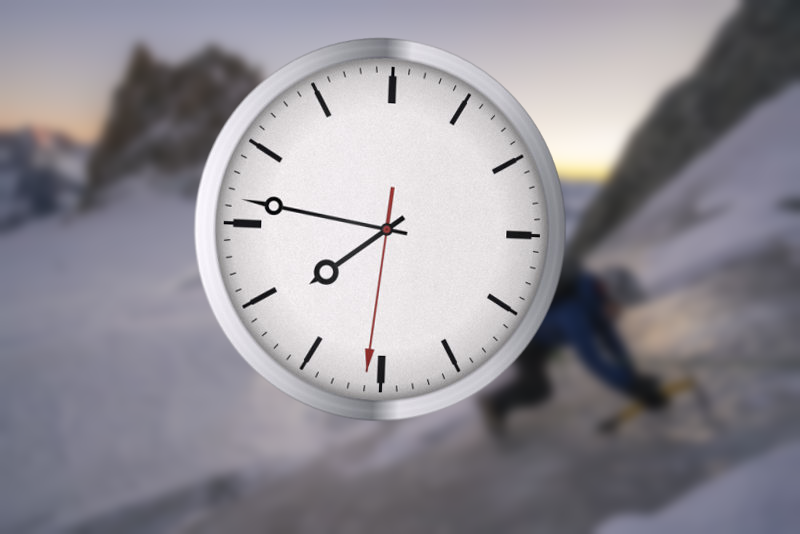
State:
7h46m31s
